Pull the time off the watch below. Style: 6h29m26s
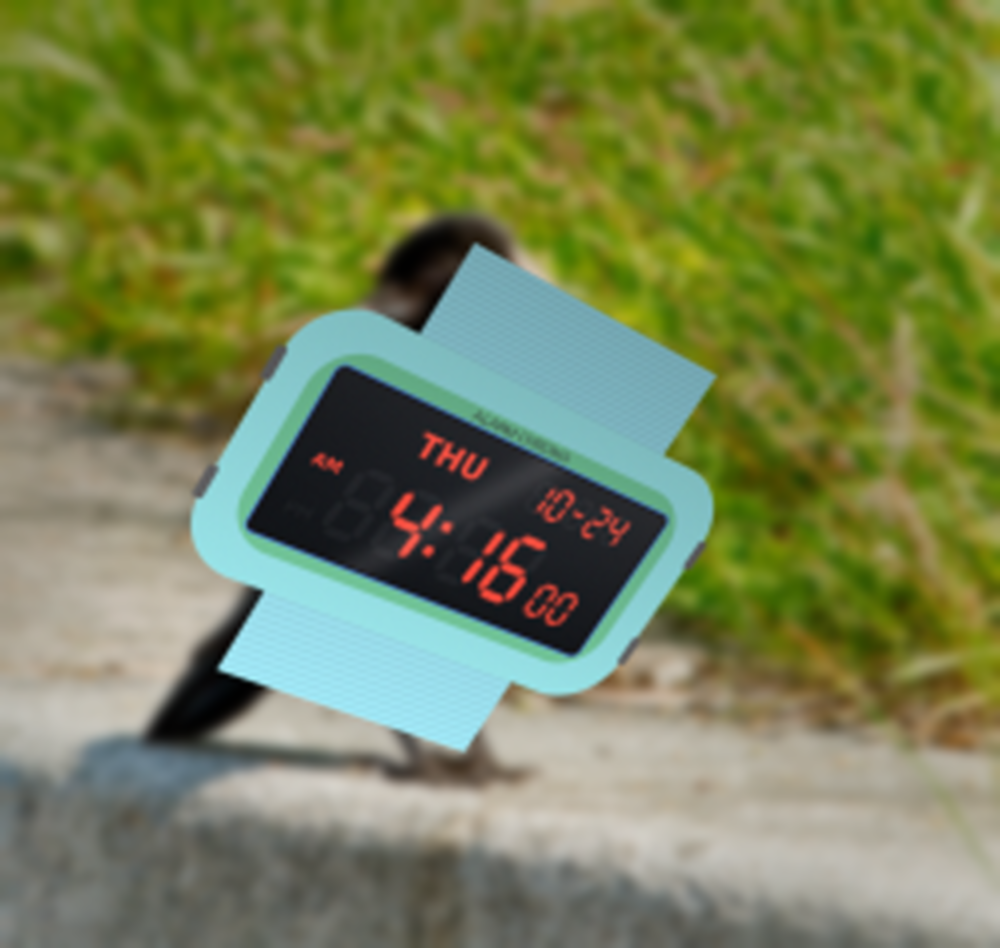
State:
4h16m00s
